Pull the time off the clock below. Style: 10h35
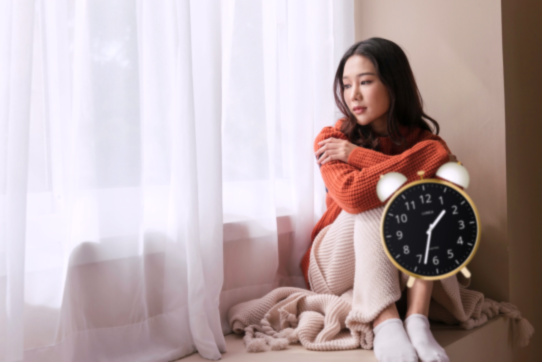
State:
1h33
